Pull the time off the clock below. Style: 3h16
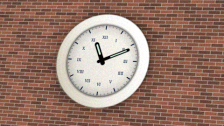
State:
11h11
